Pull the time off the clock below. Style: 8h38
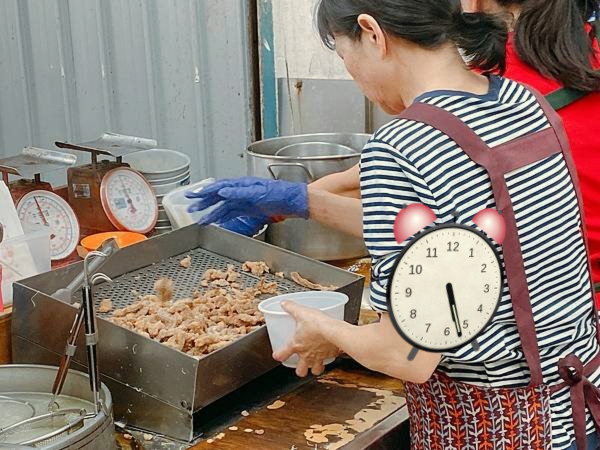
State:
5h27
